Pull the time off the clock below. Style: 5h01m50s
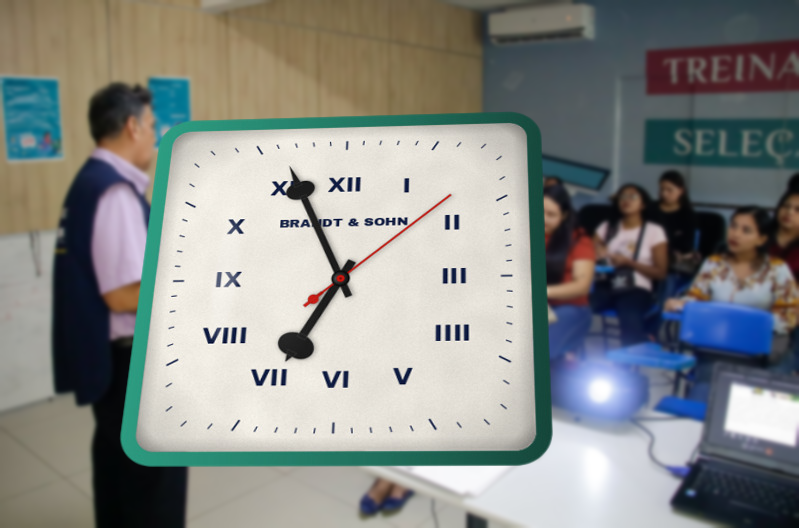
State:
6h56m08s
